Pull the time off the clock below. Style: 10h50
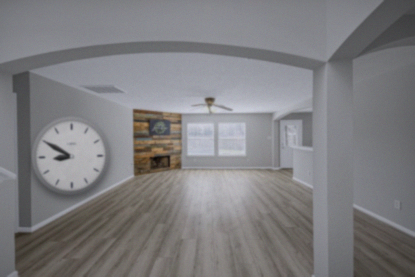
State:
8h50
